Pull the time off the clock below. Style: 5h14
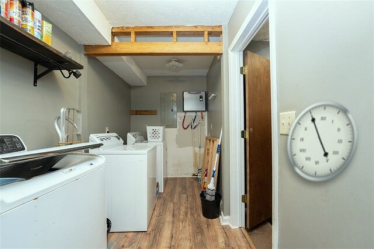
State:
4h55
